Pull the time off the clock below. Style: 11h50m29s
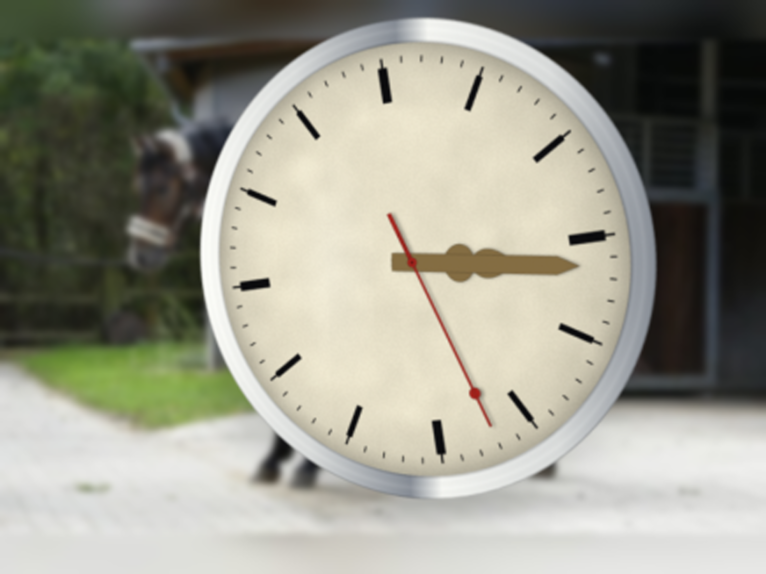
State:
3h16m27s
